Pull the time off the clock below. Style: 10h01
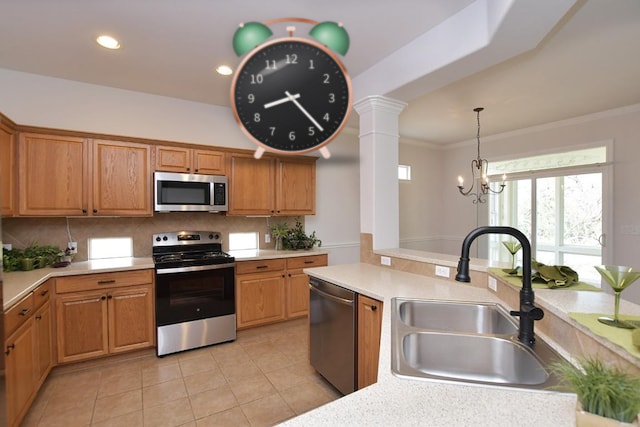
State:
8h23
